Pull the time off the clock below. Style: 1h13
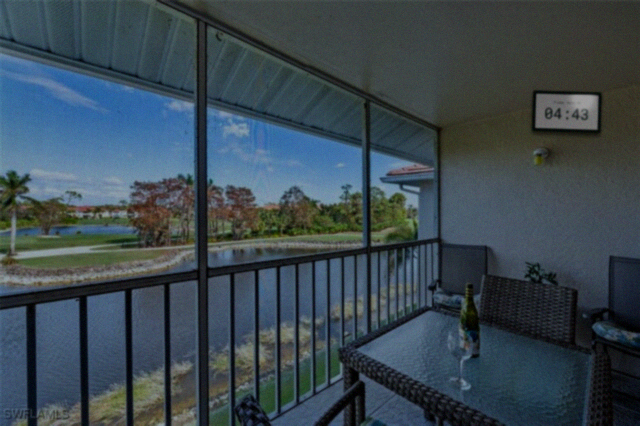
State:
4h43
